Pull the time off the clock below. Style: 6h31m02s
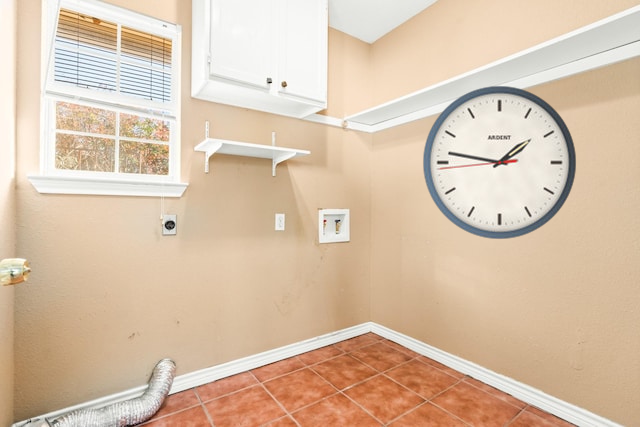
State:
1h46m44s
